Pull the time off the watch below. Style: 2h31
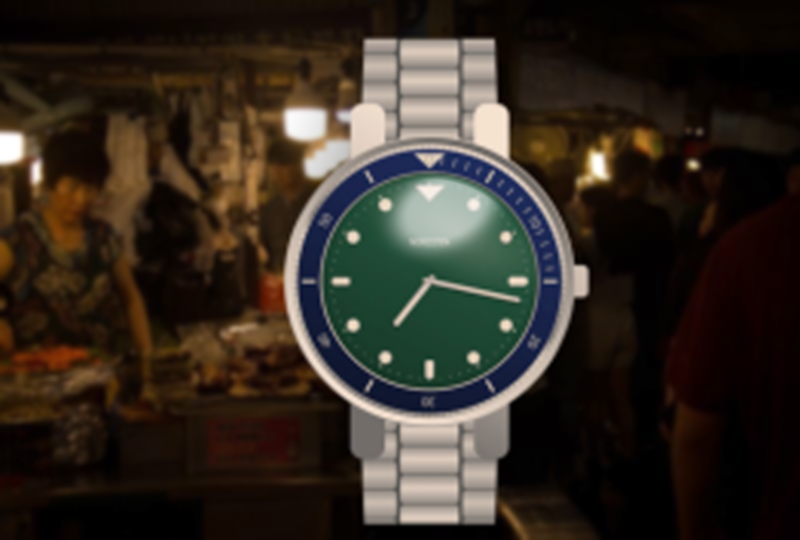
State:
7h17
